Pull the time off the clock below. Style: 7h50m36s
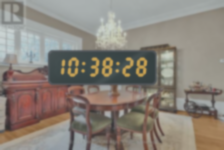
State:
10h38m28s
